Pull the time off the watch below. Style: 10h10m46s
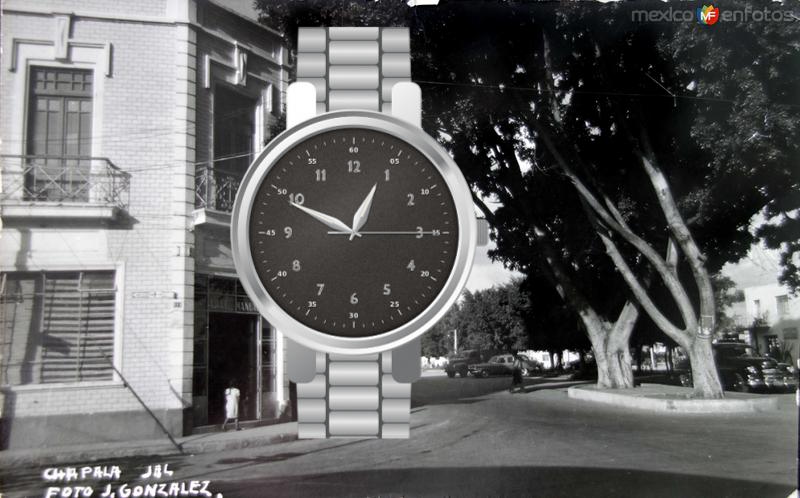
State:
12h49m15s
